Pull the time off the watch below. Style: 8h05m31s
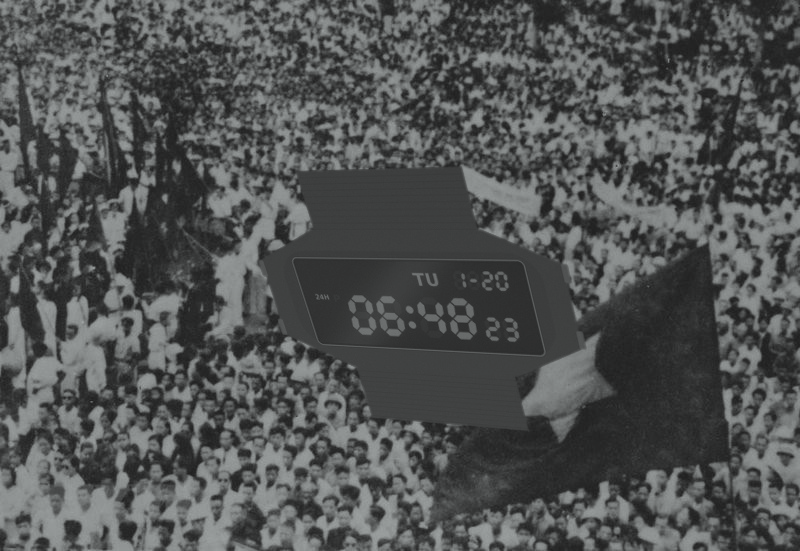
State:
6h48m23s
